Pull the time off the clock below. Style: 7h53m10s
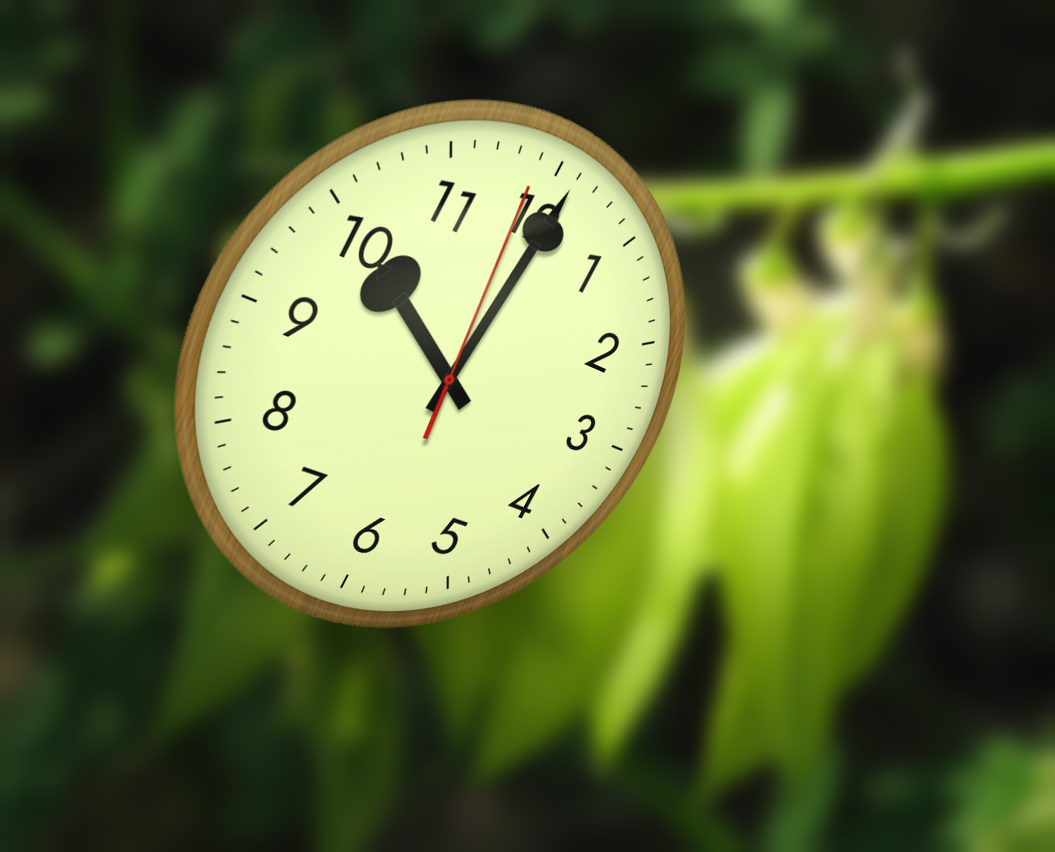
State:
10h00m59s
